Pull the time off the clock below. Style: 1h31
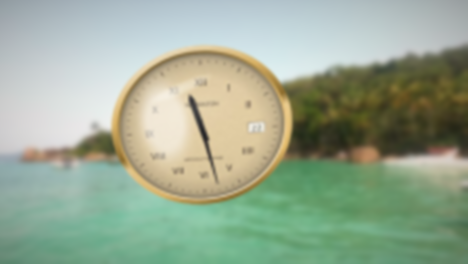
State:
11h28
